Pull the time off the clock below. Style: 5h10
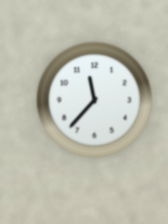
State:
11h37
